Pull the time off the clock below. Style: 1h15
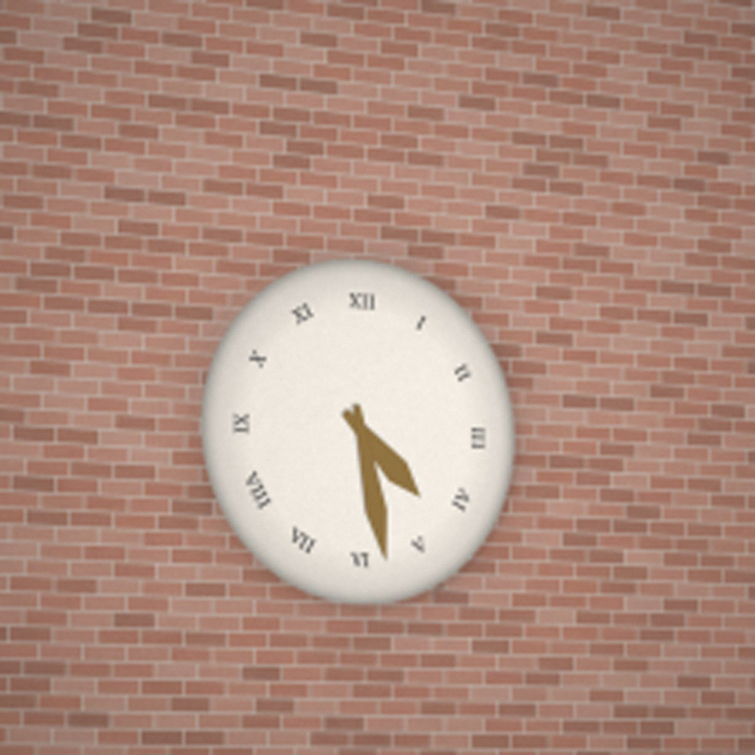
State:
4h28
